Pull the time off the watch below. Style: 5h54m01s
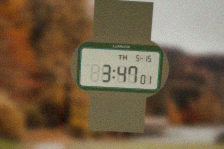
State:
3h47m01s
